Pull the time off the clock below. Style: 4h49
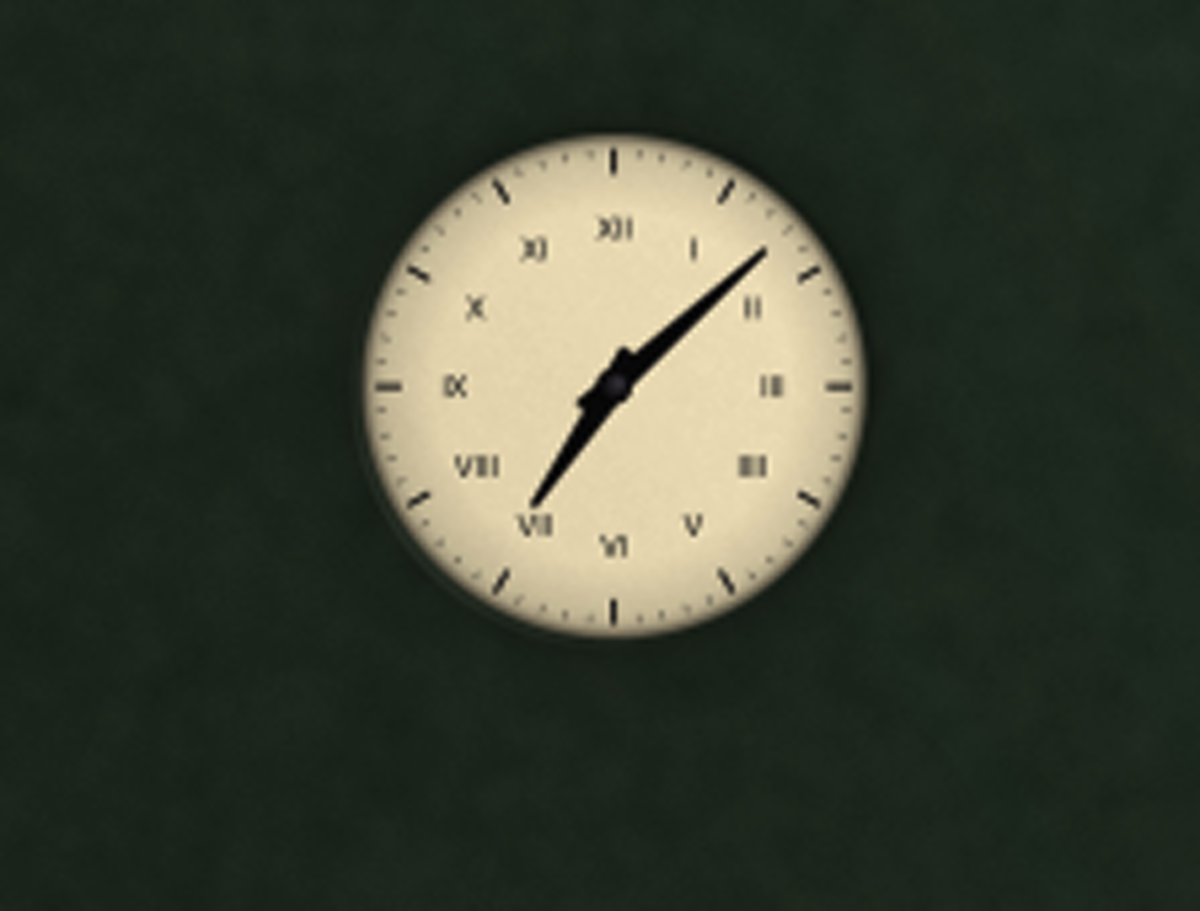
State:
7h08
